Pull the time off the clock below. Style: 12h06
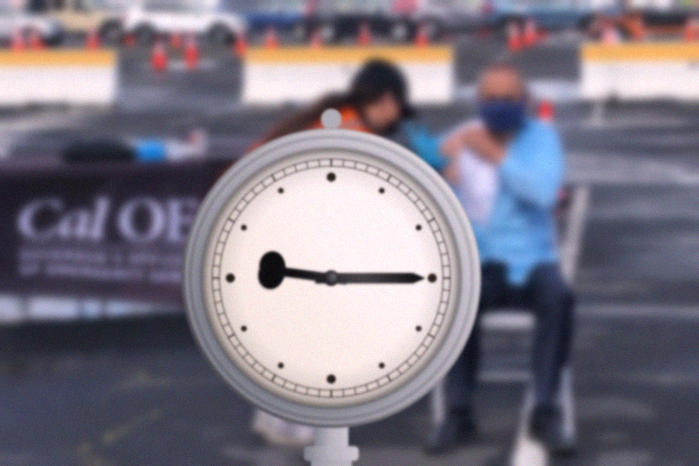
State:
9h15
